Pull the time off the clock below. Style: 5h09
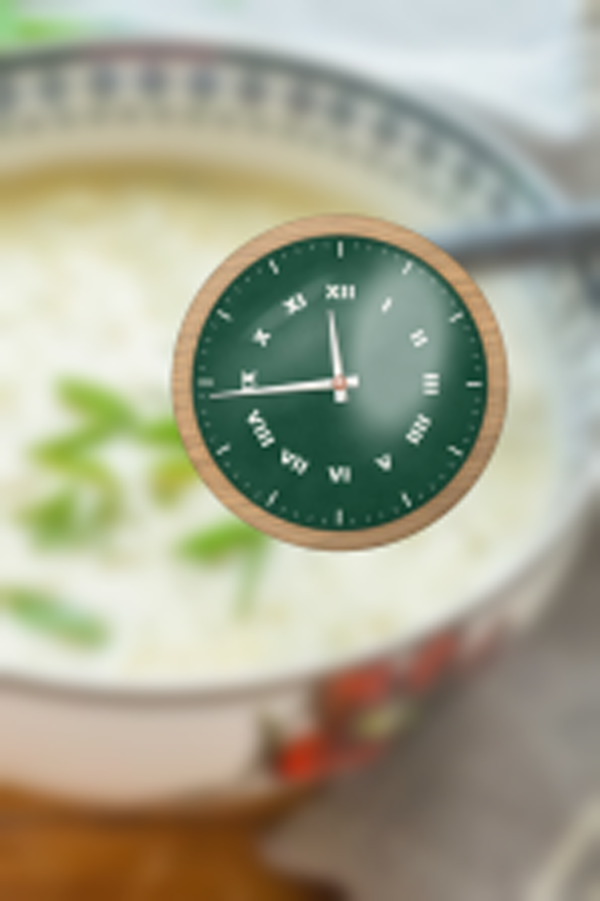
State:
11h44
